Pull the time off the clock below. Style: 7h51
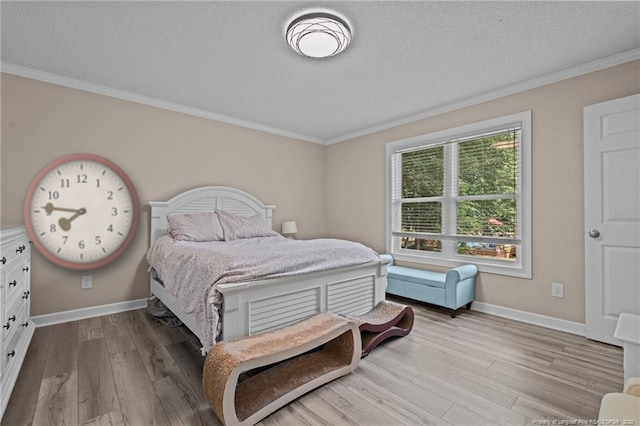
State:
7h46
